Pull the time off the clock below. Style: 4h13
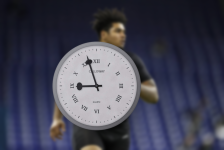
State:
8h57
